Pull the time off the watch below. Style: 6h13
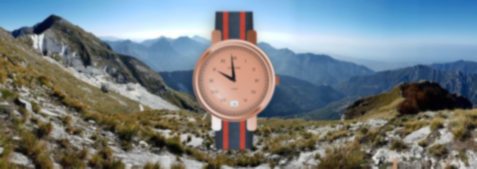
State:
9h59
